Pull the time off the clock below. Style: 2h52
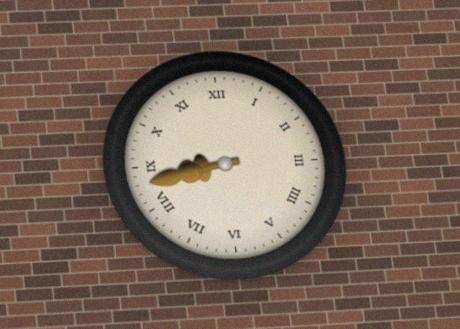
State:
8h43
